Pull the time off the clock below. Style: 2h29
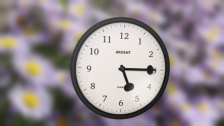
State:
5h15
